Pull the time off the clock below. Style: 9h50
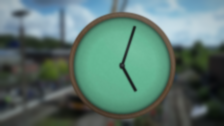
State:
5h03
